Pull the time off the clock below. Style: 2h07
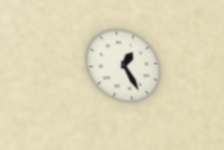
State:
1h27
